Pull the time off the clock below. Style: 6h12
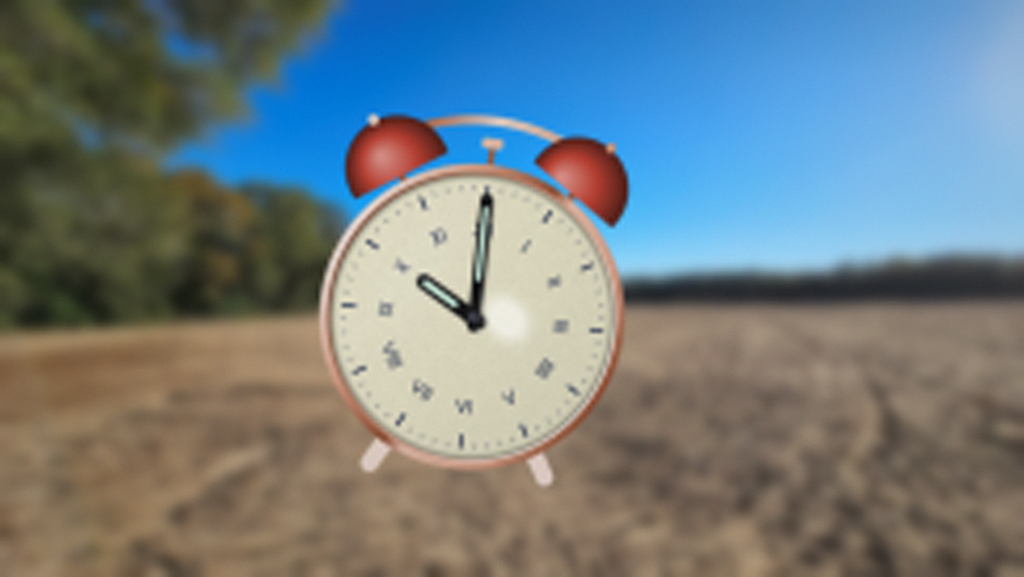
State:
10h00
